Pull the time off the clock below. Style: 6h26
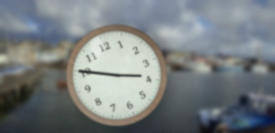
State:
3h50
